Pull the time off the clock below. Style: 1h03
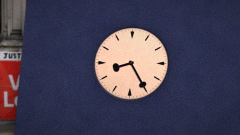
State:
8h25
